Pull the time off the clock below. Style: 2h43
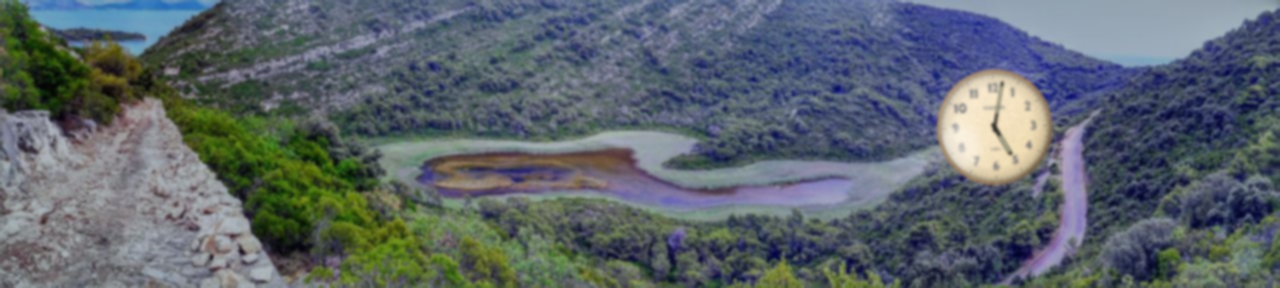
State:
5h02
